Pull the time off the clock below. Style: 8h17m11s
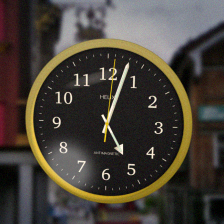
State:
5h03m01s
